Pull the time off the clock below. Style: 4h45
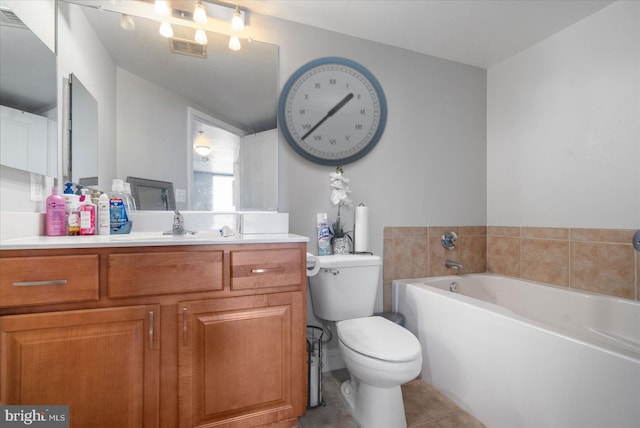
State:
1h38
